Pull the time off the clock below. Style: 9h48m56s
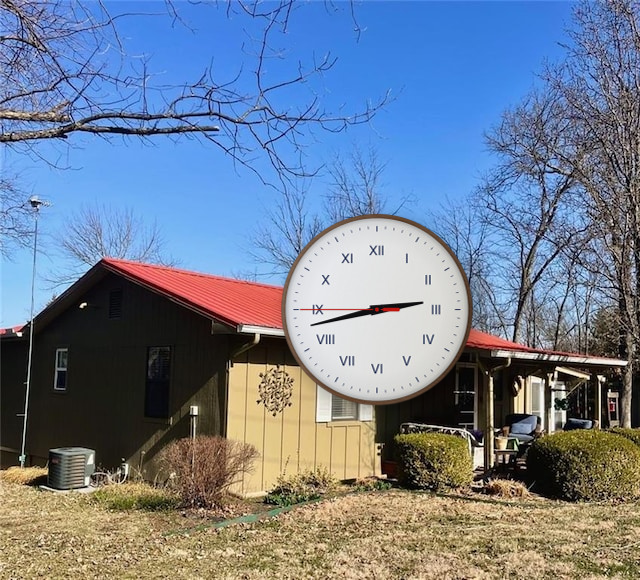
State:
2h42m45s
